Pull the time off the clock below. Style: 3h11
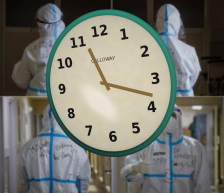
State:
11h18
